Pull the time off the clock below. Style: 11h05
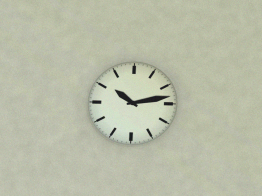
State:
10h13
